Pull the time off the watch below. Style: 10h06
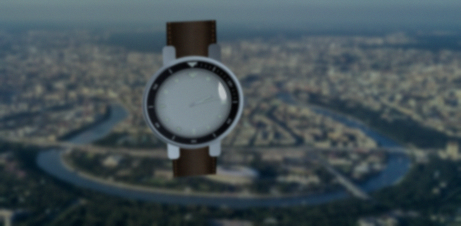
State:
2h13
